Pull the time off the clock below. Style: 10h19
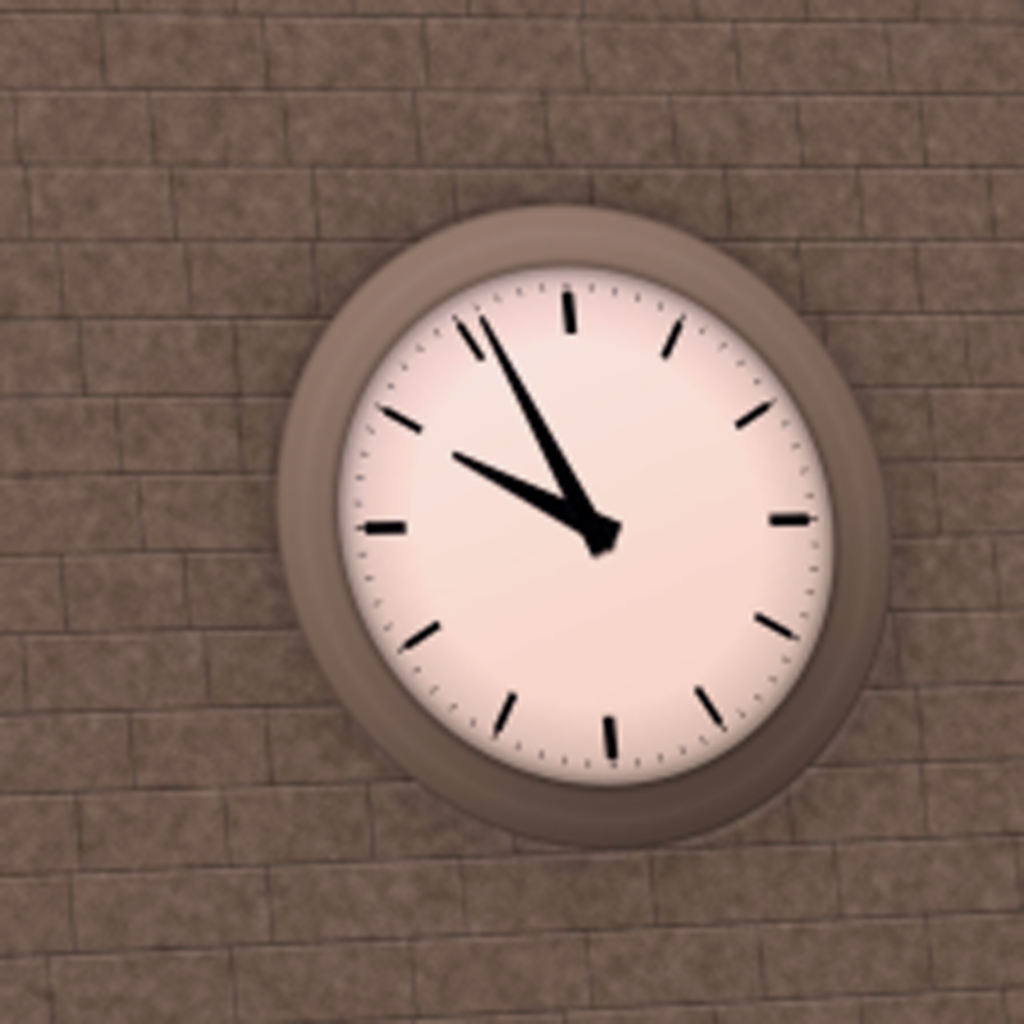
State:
9h56
